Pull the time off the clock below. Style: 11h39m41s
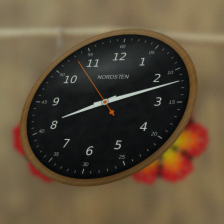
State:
8h11m53s
